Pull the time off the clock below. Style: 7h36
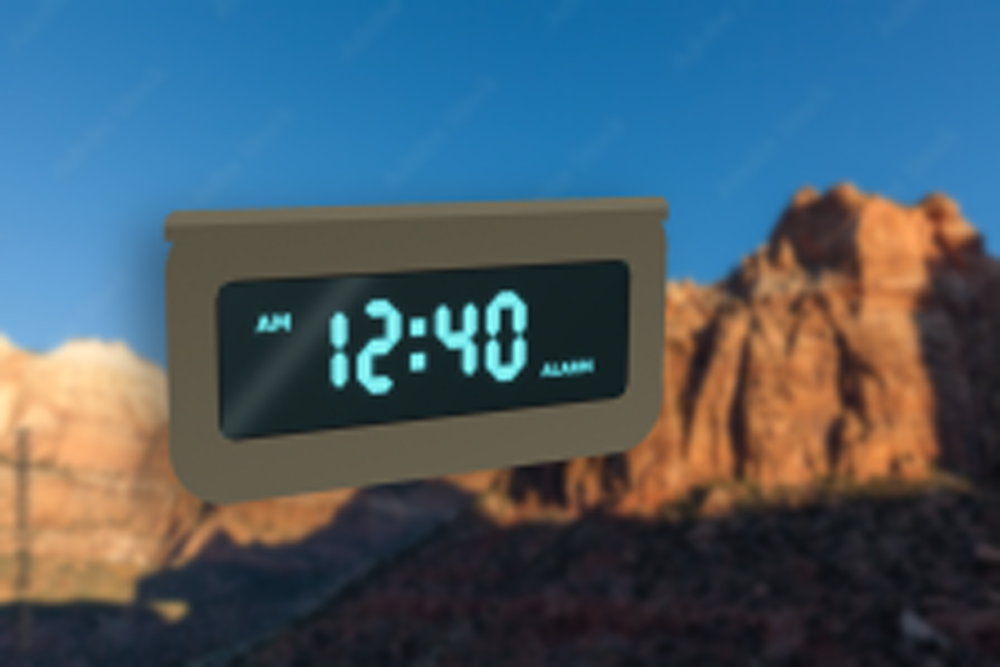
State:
12h40
